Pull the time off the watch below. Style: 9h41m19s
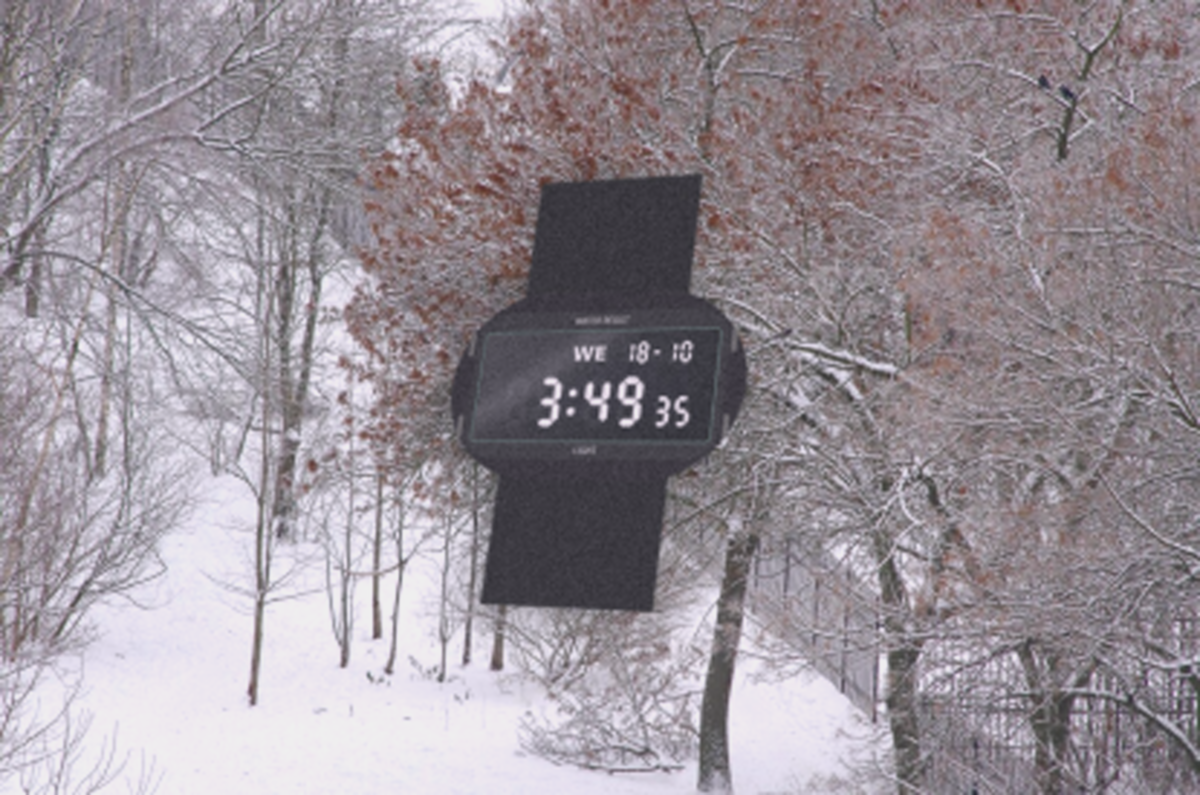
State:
3h49m35s
